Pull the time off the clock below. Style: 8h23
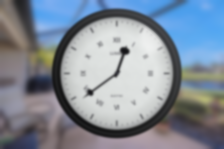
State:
12h39
